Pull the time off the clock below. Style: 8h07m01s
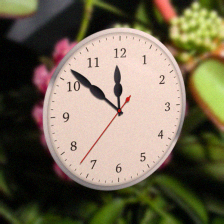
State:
11h51m37s
